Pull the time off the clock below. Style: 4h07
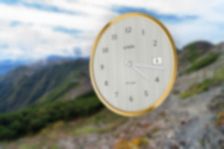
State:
4h17
